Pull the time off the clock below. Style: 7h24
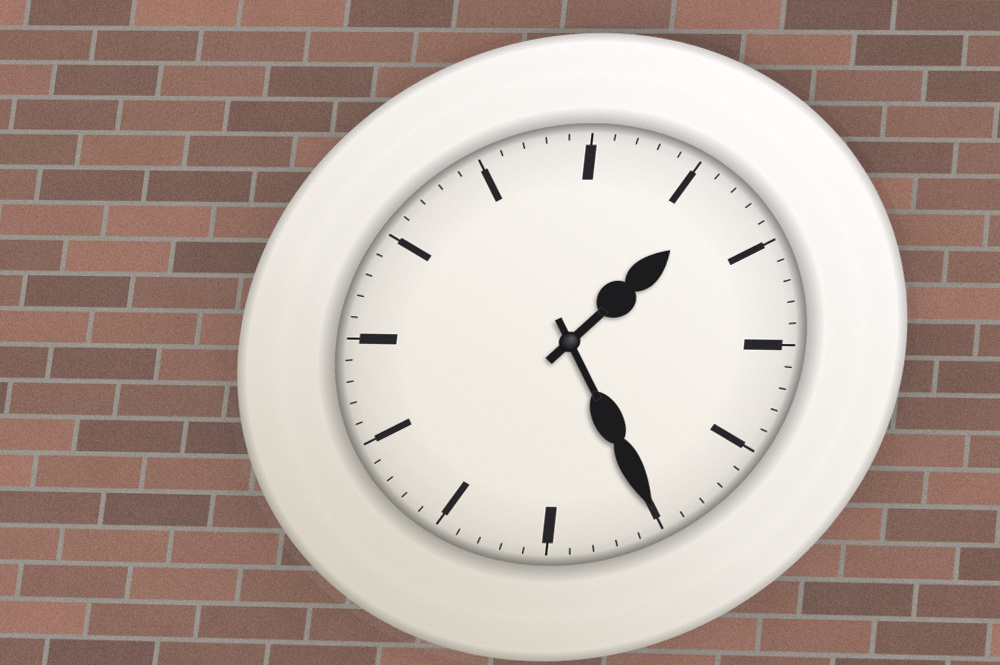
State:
1h25
